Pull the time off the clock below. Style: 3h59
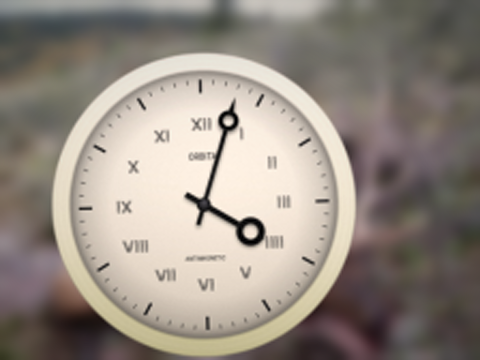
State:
4h03
